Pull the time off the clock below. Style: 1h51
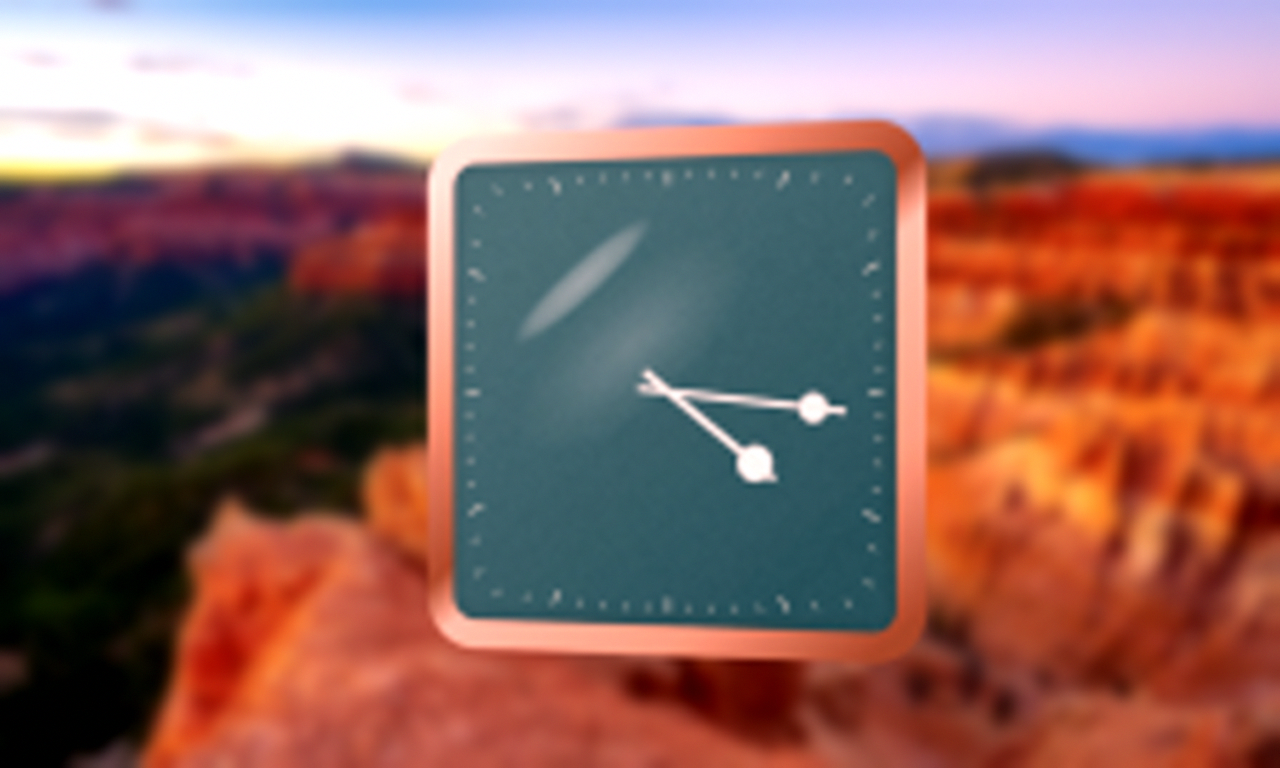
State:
4h16
